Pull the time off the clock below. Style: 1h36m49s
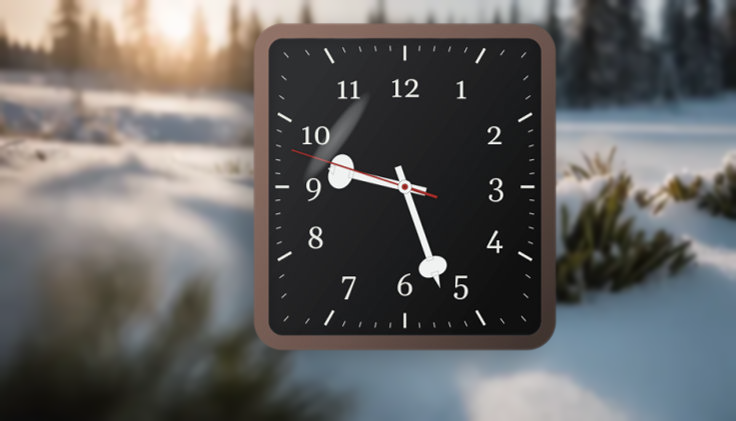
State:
9h26m48s
